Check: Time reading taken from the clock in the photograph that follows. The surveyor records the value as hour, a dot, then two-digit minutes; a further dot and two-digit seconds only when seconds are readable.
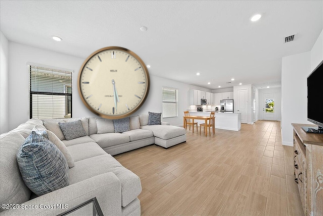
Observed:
5.29
